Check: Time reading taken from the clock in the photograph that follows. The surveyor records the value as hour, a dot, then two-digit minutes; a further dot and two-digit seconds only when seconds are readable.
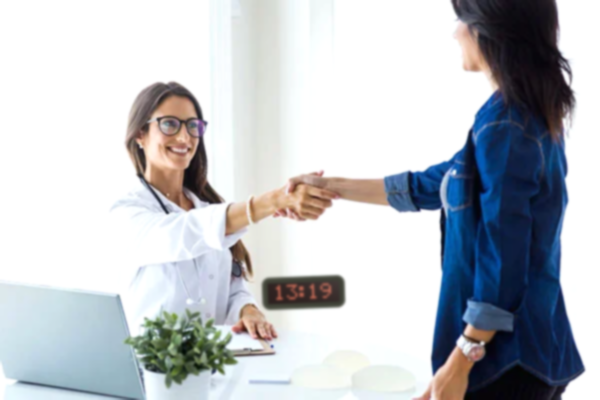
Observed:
13.19
